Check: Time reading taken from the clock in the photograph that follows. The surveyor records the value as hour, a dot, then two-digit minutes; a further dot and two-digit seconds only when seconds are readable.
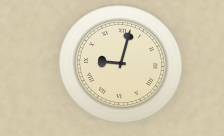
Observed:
9.02
